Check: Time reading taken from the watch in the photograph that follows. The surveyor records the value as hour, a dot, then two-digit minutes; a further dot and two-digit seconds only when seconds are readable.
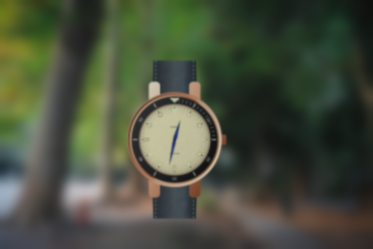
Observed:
12.32
